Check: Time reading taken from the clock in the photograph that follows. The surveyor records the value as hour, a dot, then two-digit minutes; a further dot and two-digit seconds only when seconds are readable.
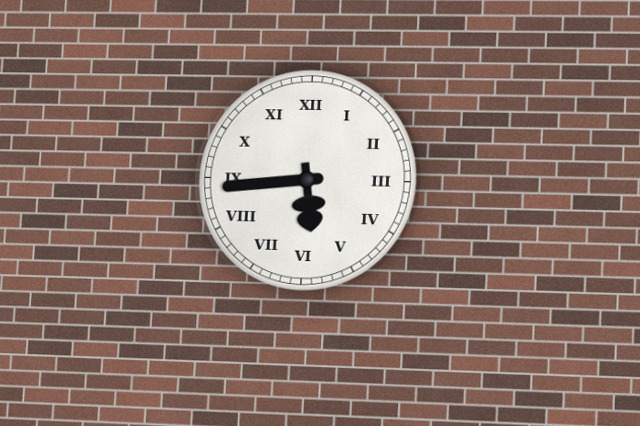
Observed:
5.44
